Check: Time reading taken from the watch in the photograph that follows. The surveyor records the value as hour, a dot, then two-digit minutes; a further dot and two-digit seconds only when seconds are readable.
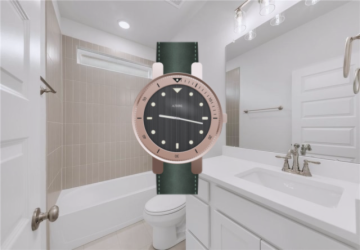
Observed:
9.17
